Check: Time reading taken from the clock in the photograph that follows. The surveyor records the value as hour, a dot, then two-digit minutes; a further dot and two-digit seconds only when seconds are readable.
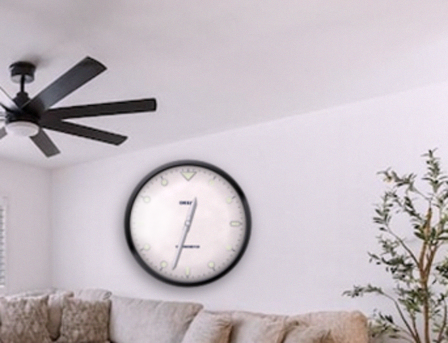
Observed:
12.33
